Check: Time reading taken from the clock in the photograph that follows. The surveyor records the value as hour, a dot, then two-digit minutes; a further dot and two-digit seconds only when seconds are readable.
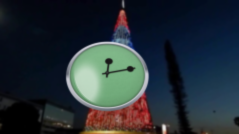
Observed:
12.13
